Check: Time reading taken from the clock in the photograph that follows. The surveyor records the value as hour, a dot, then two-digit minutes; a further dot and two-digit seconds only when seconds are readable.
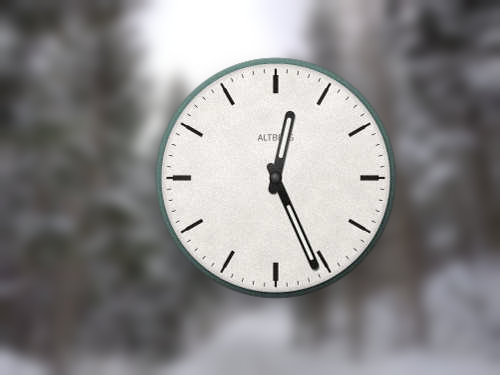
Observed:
12.26
